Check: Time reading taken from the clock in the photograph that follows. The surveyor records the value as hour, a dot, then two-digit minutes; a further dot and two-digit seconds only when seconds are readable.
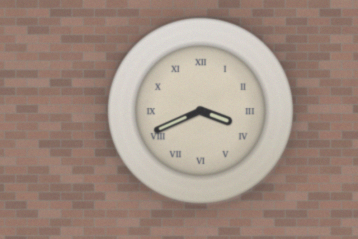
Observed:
3.41
